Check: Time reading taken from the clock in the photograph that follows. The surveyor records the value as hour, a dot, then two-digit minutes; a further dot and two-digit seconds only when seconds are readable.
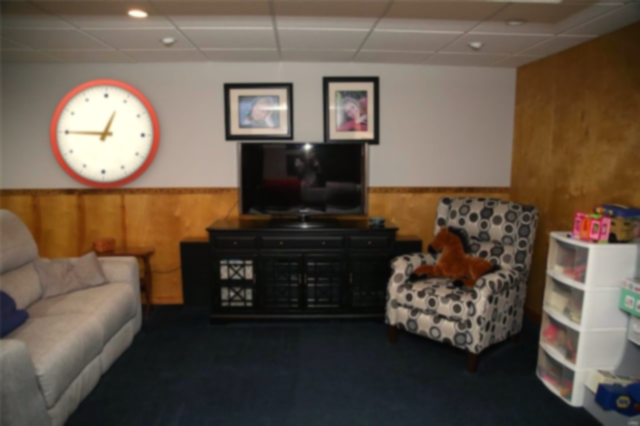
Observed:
12.45
